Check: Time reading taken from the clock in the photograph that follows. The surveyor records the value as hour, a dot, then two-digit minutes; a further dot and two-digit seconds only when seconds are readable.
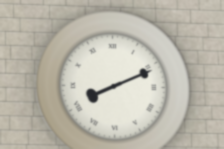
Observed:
8.11
